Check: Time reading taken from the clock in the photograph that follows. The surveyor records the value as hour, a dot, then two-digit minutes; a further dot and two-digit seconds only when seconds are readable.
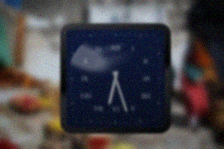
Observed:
6.27
